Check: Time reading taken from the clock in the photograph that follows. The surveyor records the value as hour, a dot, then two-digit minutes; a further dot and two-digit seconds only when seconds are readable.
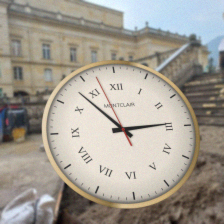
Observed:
2.52.57
